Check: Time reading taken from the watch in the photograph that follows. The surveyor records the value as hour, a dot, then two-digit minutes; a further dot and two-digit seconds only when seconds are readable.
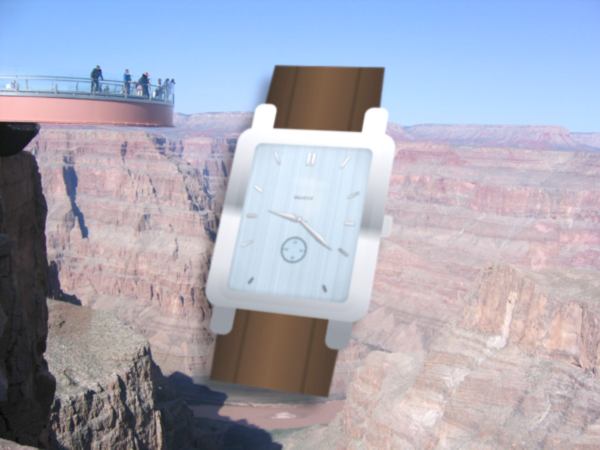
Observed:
9.21
